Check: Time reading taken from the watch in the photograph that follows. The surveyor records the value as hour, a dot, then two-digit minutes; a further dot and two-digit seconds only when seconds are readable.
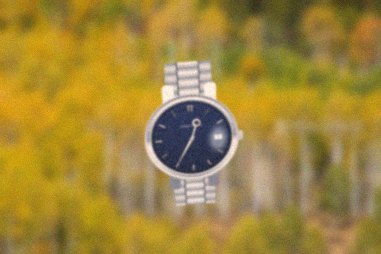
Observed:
12.35
